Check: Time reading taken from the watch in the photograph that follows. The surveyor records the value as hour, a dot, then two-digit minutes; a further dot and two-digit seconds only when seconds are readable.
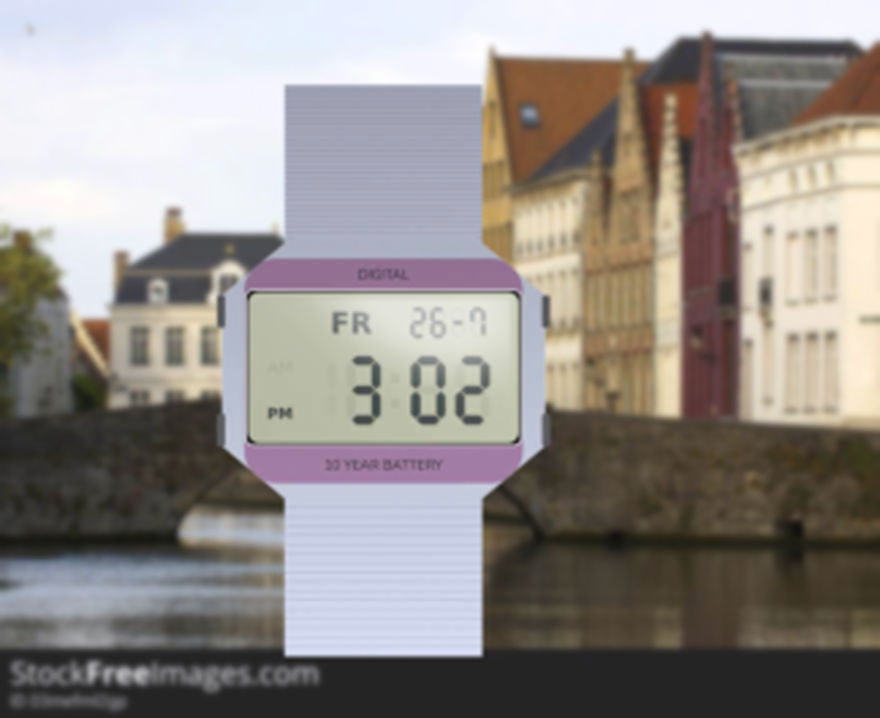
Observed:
3.02
